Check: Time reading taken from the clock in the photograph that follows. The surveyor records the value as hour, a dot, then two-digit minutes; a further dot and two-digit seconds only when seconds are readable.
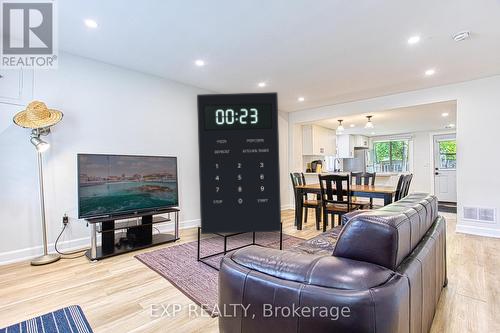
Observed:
0.23
